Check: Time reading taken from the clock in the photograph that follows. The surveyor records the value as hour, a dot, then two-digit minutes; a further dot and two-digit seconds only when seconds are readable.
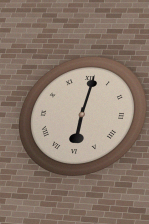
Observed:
6.01
